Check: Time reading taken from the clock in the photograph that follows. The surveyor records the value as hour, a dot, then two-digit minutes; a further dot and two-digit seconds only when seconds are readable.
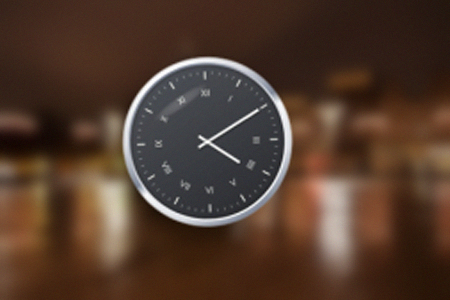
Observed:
4.10
